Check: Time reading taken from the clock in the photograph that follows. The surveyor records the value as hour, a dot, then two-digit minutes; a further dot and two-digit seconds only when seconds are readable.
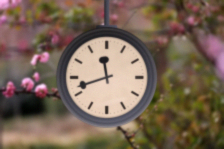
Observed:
11.42
